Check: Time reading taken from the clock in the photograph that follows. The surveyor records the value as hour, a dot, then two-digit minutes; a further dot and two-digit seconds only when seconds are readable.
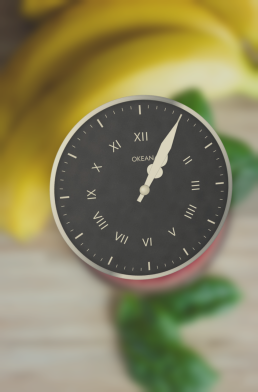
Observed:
1.05
